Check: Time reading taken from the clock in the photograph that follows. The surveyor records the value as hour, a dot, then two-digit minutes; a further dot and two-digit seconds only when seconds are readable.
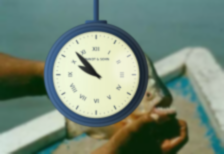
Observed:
9.53
